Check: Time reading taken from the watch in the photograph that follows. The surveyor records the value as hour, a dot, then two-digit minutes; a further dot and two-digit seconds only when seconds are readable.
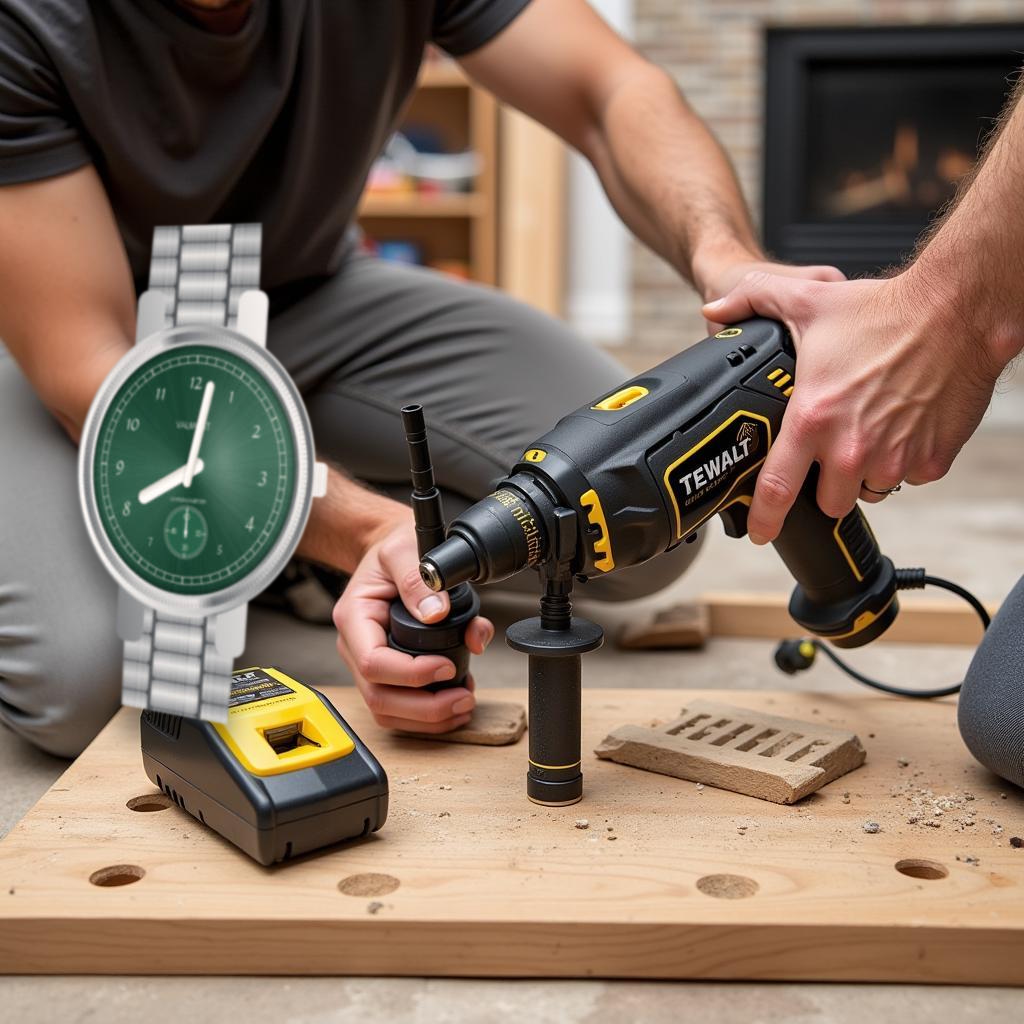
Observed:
8.02
